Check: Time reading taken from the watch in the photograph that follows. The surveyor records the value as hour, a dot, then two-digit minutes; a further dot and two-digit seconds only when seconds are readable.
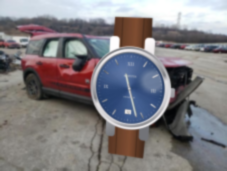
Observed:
11.27
